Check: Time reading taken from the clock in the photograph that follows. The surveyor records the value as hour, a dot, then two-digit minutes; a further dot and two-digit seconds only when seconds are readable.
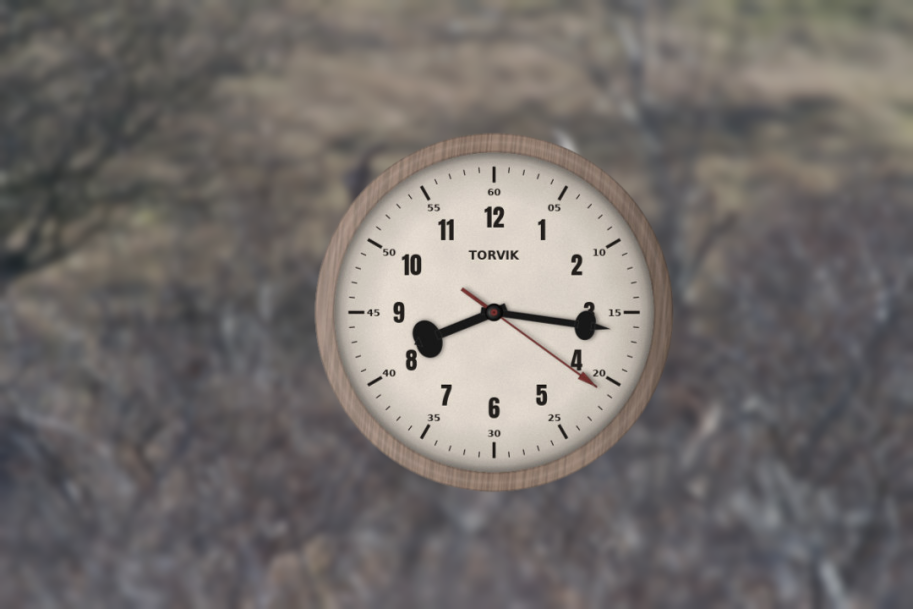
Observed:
8.16.21
